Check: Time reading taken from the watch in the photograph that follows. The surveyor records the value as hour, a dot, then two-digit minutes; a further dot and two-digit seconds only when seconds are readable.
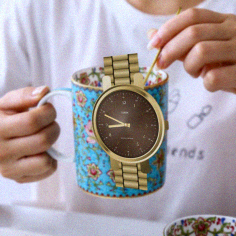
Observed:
8.49
